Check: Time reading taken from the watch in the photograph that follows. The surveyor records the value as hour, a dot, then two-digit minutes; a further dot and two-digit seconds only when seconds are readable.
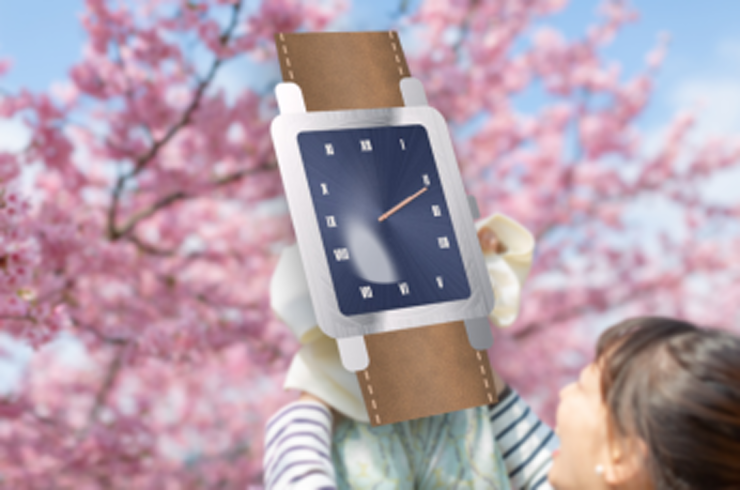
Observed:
2.11
